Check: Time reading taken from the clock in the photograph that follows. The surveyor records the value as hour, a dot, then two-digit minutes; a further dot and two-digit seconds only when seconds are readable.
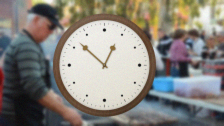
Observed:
12.52
